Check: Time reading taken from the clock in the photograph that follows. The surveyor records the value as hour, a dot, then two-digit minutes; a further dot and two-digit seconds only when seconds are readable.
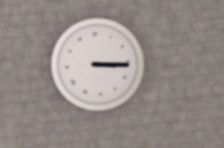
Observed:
3.16
